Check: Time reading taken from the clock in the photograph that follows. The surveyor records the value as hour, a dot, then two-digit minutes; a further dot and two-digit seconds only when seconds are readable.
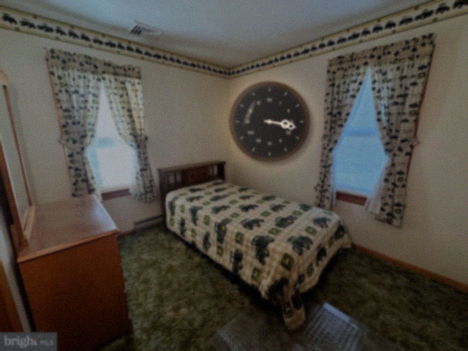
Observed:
3.17
